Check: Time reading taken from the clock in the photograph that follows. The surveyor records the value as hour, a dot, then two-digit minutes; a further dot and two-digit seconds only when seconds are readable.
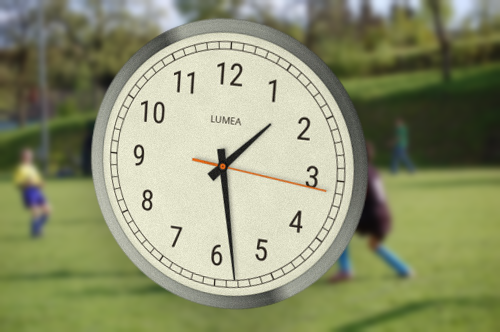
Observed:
1.28.16
